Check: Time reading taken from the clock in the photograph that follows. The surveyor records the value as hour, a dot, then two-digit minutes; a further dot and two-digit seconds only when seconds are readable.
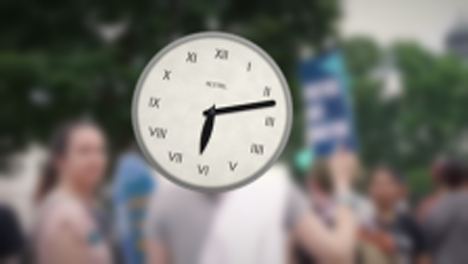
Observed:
6.12
